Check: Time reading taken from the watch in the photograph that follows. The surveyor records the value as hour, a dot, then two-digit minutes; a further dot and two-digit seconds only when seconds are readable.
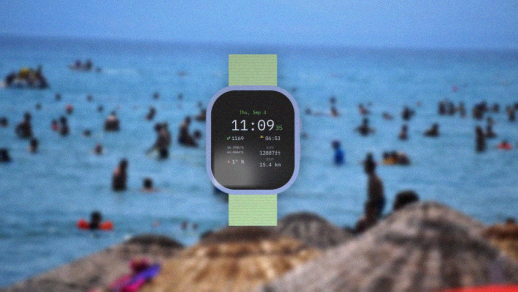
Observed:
11.09
